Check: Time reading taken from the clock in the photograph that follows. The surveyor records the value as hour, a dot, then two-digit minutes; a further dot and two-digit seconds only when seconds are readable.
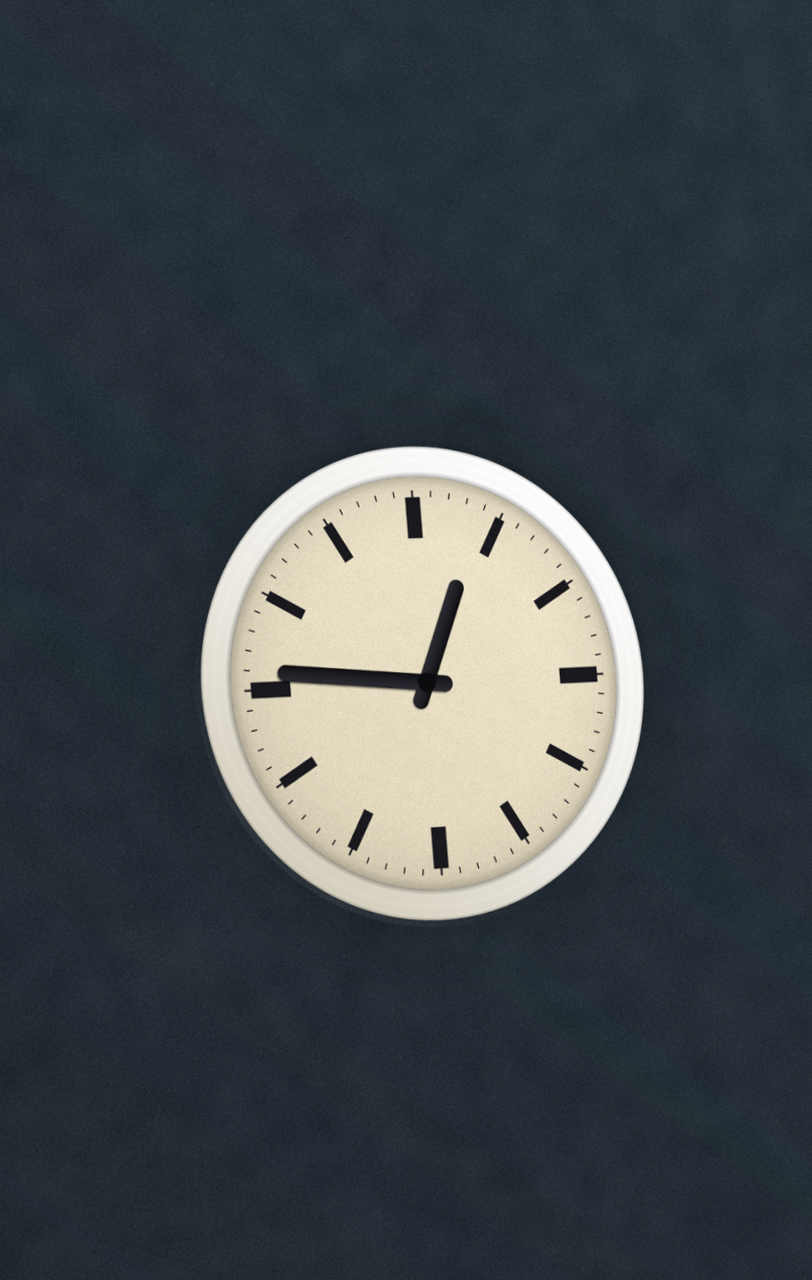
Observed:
12.46
